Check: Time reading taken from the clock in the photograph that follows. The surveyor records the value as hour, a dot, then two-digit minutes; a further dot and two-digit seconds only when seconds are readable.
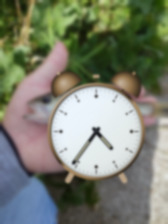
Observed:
4.36
